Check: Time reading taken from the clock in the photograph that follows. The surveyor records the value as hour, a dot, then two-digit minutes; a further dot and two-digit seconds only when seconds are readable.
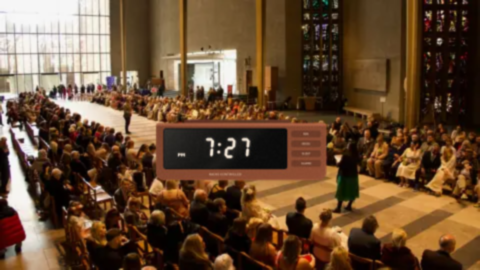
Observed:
7.27
